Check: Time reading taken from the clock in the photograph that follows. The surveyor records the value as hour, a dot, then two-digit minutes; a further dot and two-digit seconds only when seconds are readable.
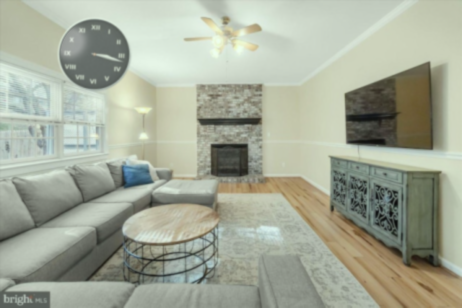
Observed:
3.17
